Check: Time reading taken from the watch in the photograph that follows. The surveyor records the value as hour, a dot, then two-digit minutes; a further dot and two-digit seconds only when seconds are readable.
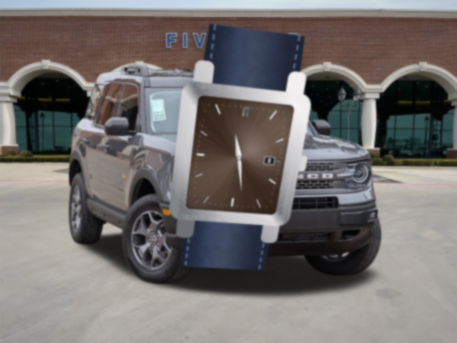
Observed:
11.28
